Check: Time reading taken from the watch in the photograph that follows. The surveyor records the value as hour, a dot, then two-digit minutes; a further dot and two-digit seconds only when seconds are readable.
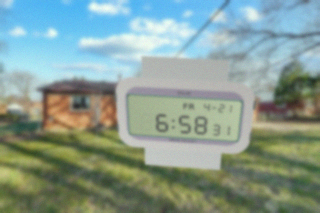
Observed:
6.58.31
